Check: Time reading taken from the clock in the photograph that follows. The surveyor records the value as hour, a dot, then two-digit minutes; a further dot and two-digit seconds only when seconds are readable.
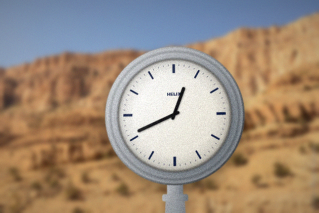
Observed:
12.41
